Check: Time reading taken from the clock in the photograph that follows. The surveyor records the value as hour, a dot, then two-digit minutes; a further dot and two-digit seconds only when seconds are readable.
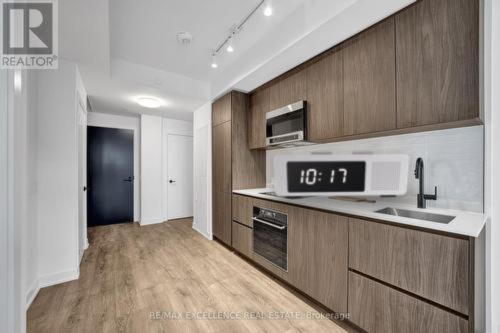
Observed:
10.17
